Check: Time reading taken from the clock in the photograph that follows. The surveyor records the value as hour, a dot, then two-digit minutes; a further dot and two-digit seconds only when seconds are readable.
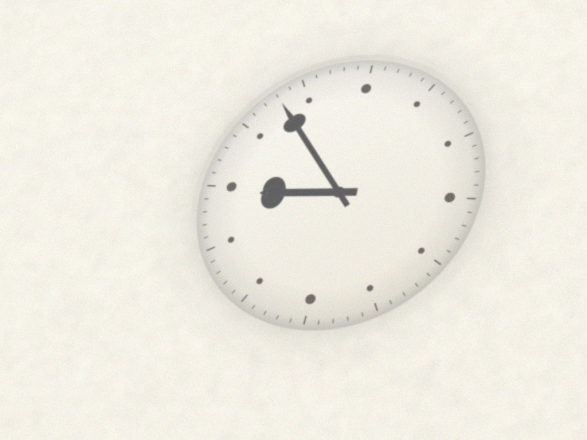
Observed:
8.53
